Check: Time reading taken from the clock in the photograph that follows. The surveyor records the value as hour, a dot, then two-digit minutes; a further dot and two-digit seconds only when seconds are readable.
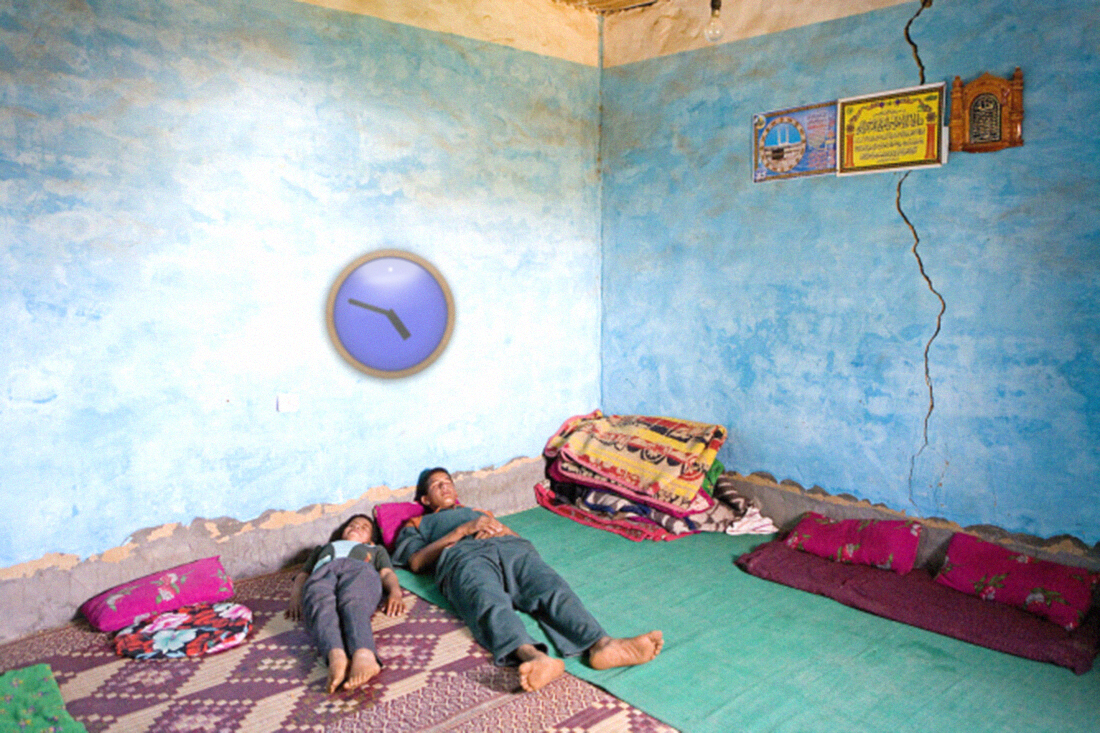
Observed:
4.48
